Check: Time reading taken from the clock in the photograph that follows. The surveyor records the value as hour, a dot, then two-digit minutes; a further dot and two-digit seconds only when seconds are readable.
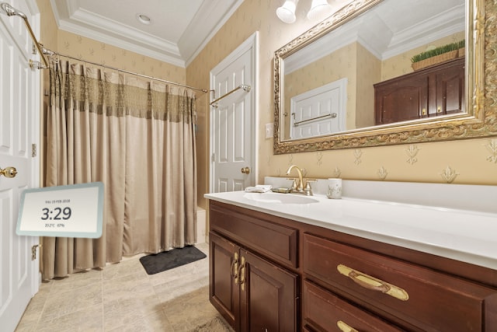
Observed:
3.29
